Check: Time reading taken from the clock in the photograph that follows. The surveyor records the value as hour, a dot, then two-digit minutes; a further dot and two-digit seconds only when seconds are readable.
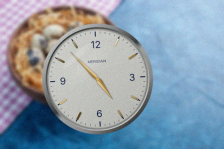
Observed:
4.53
